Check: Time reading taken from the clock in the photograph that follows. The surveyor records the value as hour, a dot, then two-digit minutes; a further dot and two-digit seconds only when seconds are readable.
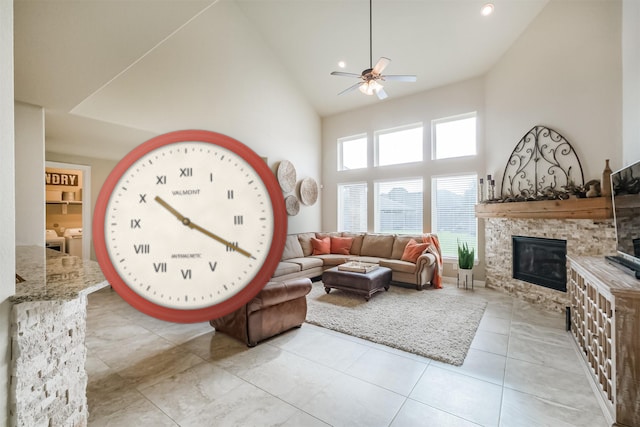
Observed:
10.20
